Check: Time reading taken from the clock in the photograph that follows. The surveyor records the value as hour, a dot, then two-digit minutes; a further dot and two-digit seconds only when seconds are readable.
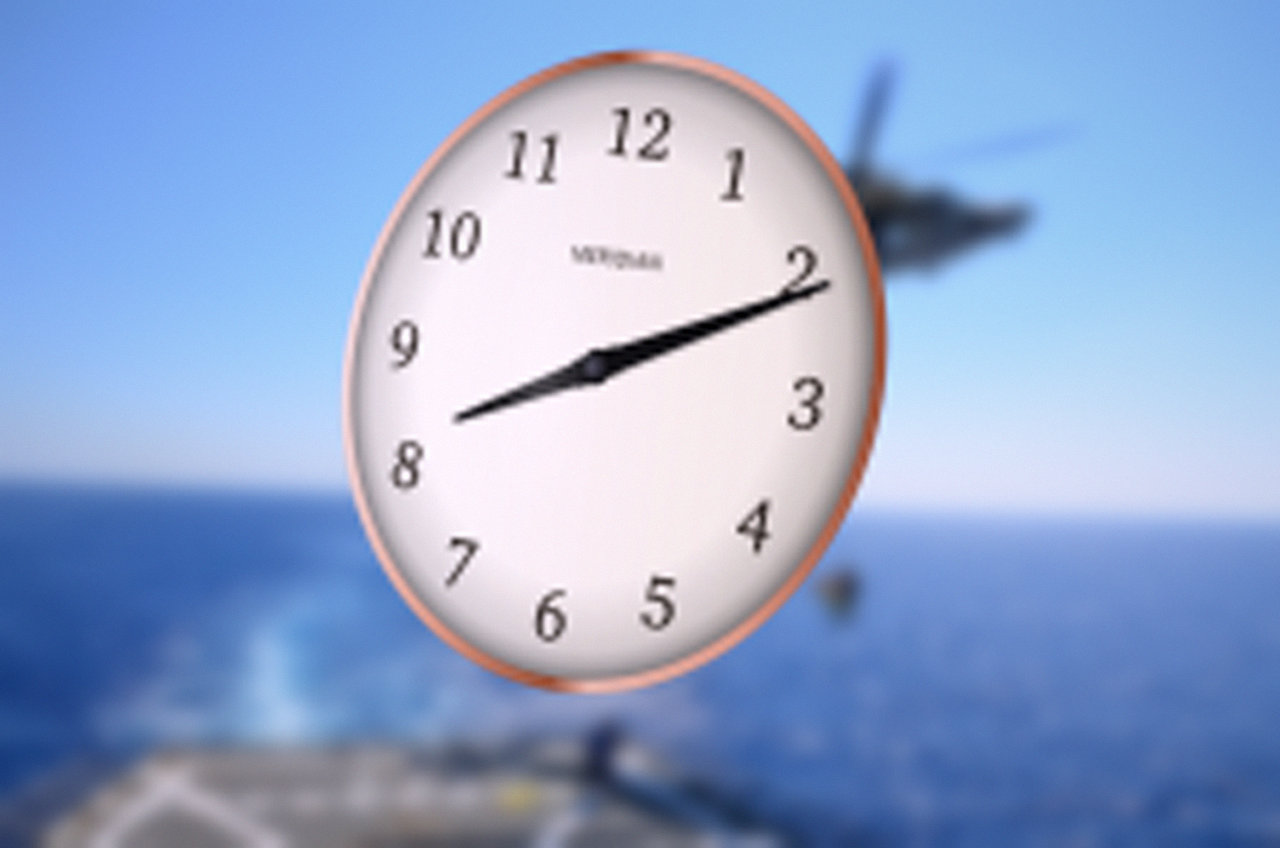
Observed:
8.11
